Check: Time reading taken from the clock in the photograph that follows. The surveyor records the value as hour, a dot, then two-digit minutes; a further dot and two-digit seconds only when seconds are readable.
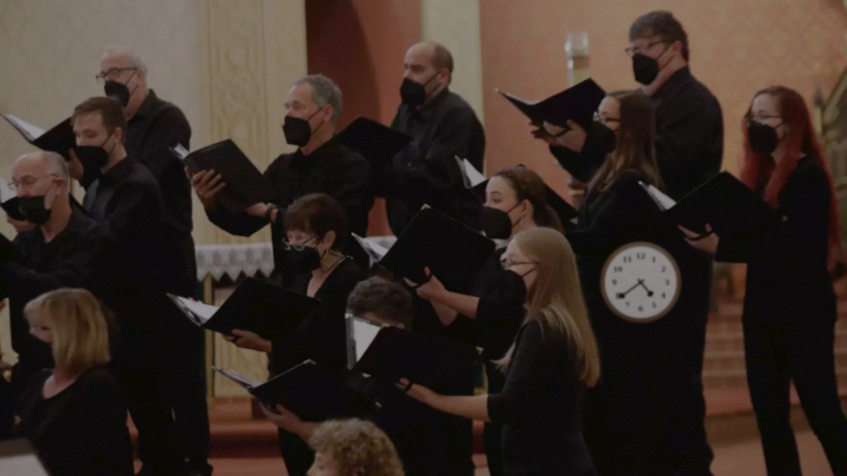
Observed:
4.39
